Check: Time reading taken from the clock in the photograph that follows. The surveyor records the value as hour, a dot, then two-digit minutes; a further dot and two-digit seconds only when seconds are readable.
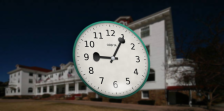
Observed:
9.05
